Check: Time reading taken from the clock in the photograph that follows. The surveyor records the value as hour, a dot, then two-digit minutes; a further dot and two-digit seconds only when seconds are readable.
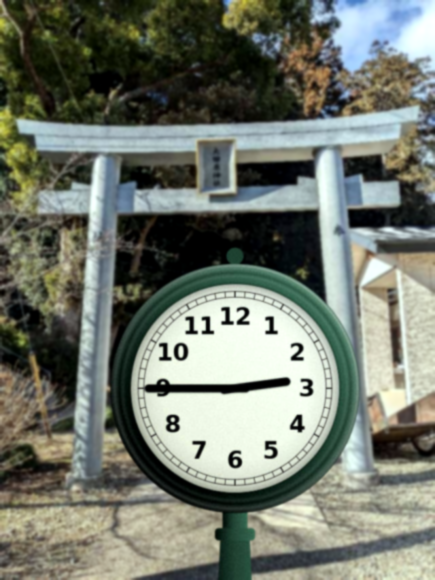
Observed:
2.45
